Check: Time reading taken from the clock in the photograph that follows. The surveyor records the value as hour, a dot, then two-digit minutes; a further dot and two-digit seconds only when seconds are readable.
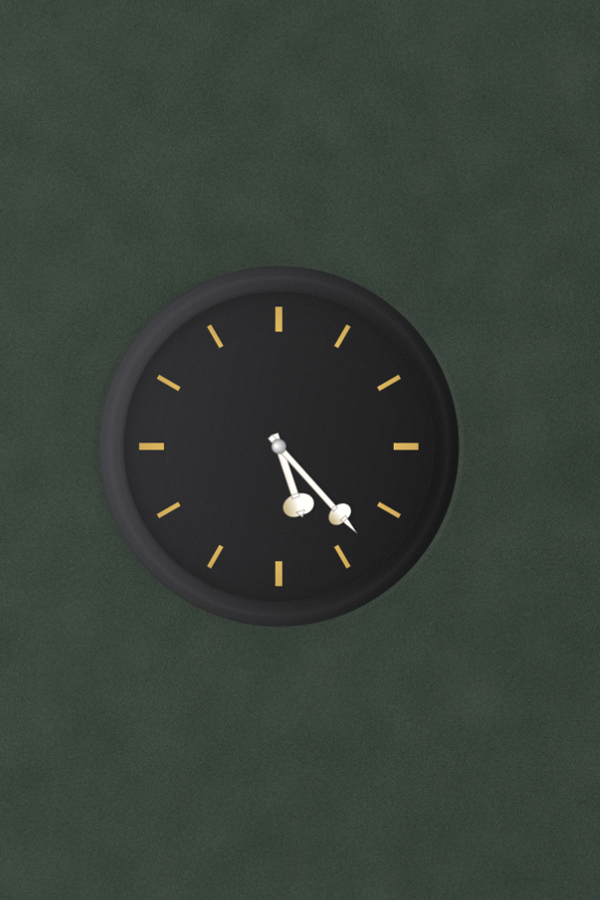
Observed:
5.23
